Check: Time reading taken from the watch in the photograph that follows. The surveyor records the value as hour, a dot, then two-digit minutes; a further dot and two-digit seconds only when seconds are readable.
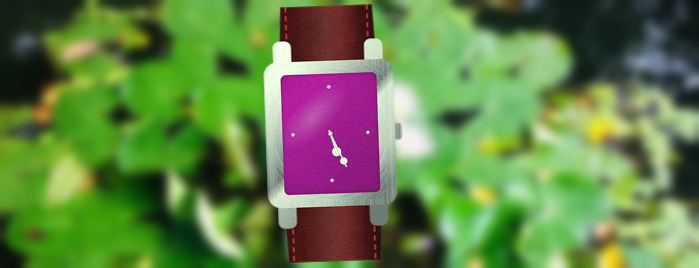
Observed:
5.26
